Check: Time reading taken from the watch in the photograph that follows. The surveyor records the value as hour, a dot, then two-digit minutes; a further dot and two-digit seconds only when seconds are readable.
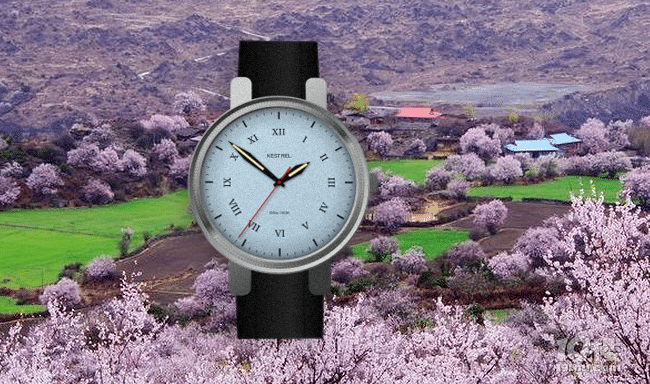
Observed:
1.51.36
